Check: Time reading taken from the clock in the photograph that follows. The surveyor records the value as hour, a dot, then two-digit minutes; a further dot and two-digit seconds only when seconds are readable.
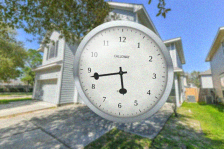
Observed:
5.43
